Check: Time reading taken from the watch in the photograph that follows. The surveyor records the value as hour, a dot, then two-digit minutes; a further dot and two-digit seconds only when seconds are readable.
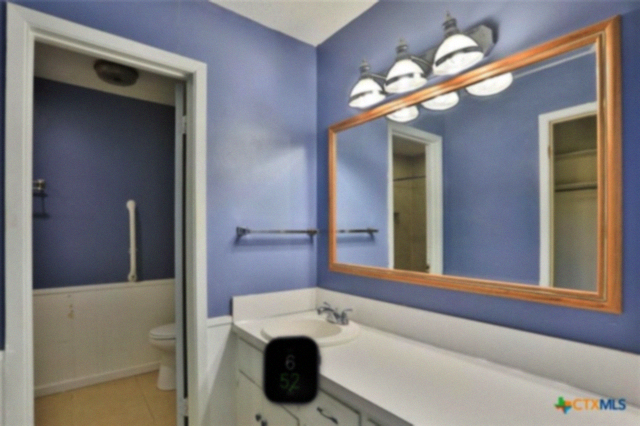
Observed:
6.52
